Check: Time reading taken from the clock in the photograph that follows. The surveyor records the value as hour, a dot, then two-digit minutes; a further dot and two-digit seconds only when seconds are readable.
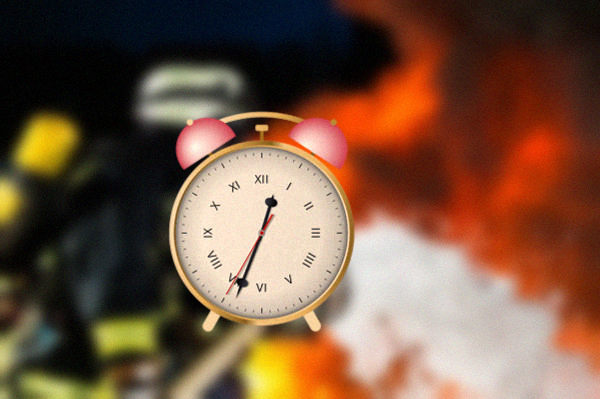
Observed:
12.33.35
